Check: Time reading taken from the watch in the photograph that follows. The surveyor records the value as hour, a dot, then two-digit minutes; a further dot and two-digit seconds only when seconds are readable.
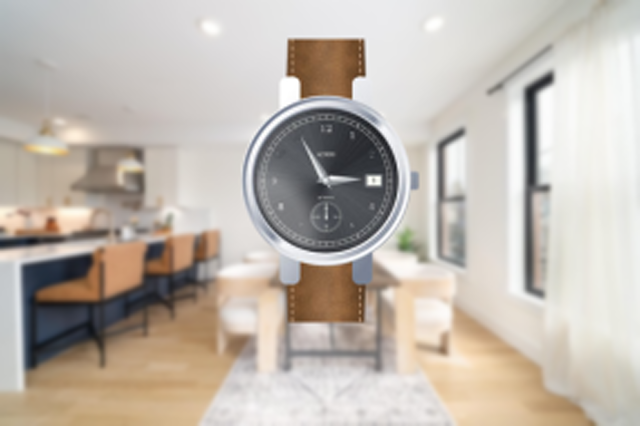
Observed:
2.55
